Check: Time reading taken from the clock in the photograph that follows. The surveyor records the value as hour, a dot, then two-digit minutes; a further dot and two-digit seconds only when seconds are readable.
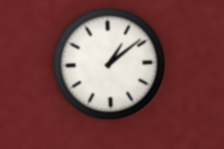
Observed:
1.09
